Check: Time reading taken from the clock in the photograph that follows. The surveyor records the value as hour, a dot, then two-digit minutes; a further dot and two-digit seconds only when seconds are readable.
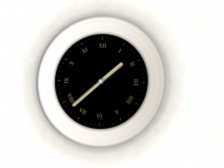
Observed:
1.38
